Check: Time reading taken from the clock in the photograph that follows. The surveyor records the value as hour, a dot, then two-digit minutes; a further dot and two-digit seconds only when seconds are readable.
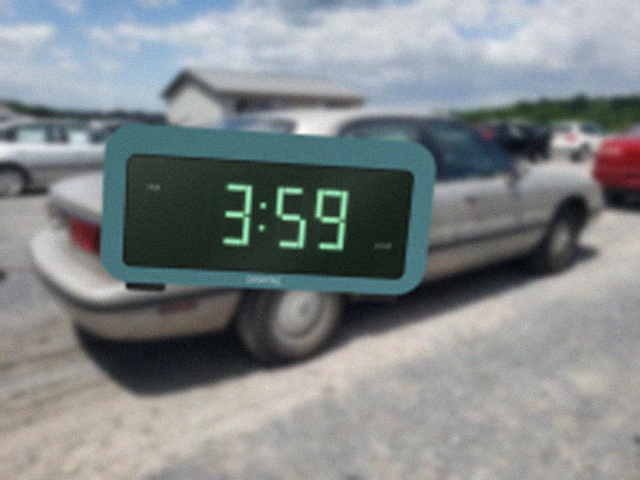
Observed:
3.59
